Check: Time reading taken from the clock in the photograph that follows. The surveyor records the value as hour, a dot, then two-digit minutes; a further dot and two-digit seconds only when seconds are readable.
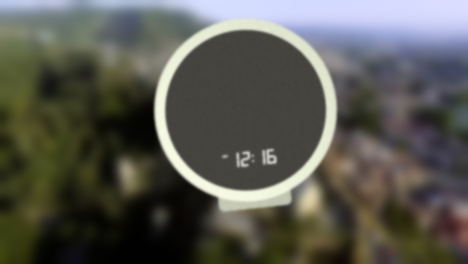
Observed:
12.16
